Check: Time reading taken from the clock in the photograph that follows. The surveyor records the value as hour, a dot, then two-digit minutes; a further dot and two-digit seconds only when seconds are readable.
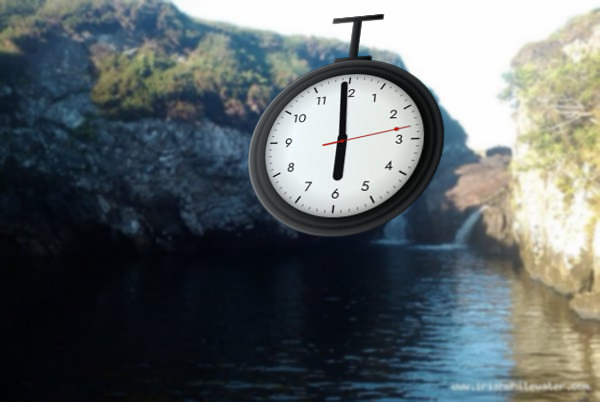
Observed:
5.59.13
